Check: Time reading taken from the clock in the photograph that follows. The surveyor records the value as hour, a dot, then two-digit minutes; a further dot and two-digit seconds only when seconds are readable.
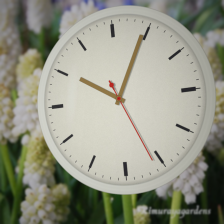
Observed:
10.04.26
